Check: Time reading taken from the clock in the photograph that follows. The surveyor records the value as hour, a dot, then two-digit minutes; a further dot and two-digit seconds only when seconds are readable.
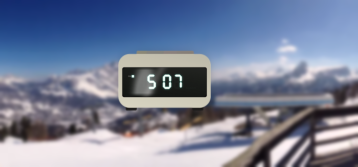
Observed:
5.07
